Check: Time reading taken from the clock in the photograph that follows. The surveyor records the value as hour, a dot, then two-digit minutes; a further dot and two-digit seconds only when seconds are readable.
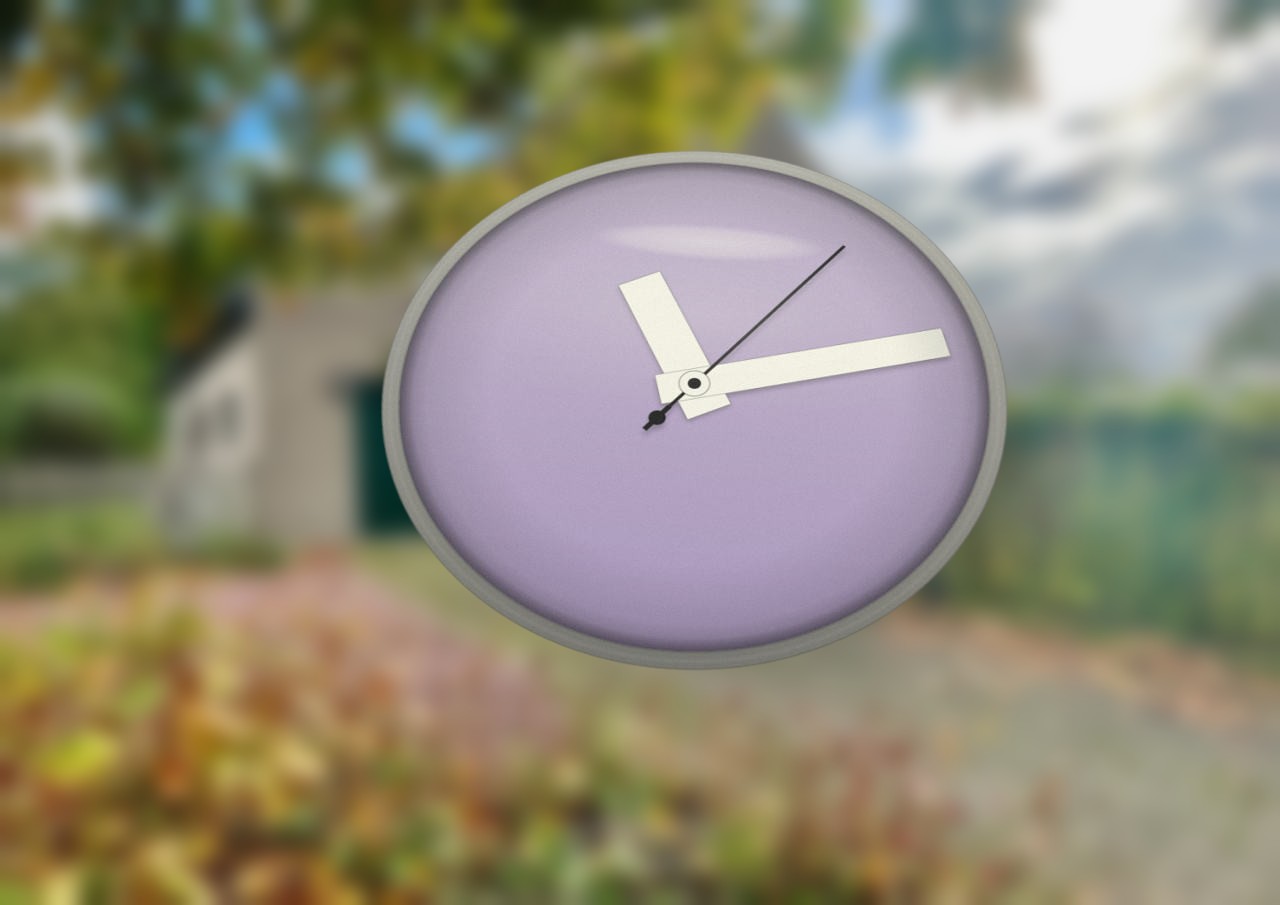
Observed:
11.13.07
